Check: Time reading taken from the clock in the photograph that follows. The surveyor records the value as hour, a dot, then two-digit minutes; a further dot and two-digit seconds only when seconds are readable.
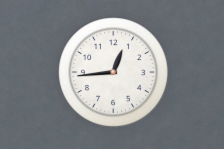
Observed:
12.44
